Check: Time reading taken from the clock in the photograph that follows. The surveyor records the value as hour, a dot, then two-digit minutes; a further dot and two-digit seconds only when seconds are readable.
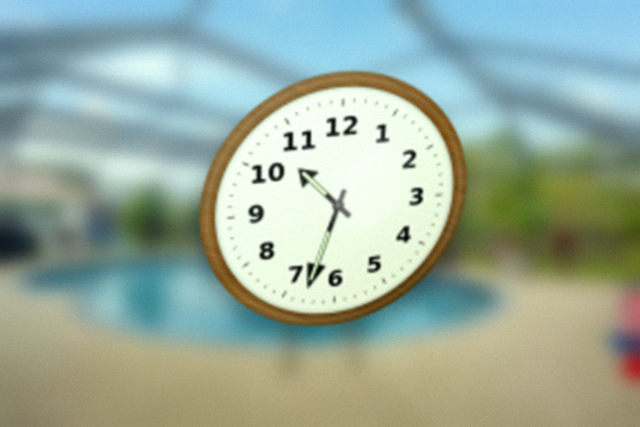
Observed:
10.33
